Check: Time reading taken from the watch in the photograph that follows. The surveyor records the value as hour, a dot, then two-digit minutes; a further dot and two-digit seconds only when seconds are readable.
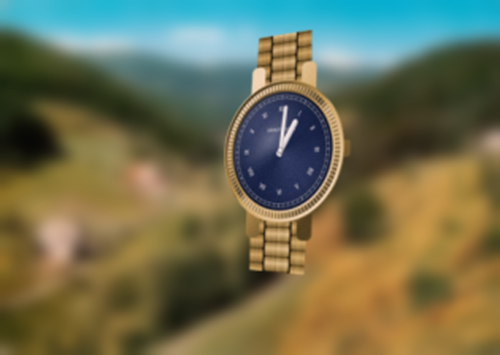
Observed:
1.01
